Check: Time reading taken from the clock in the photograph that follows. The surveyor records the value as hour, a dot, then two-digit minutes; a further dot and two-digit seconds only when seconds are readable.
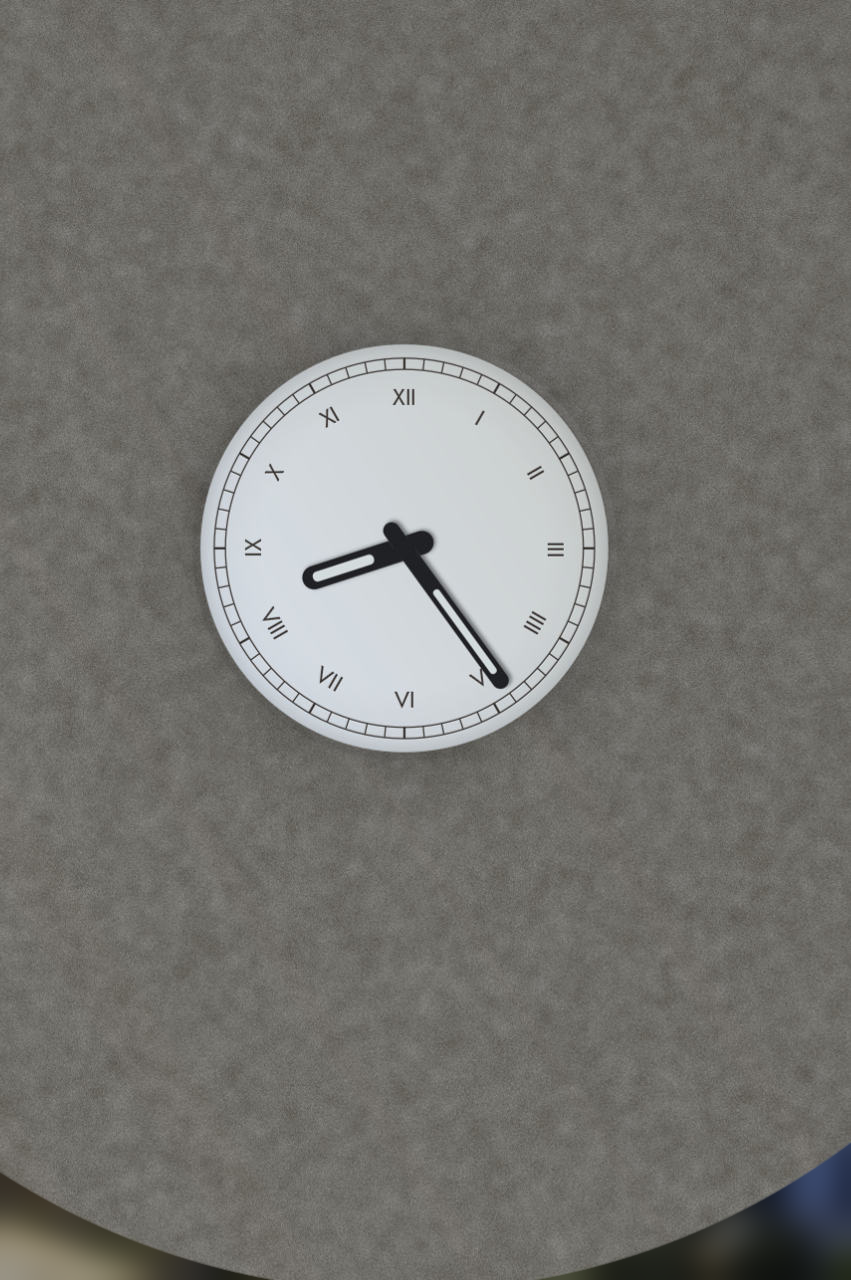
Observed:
8.24
